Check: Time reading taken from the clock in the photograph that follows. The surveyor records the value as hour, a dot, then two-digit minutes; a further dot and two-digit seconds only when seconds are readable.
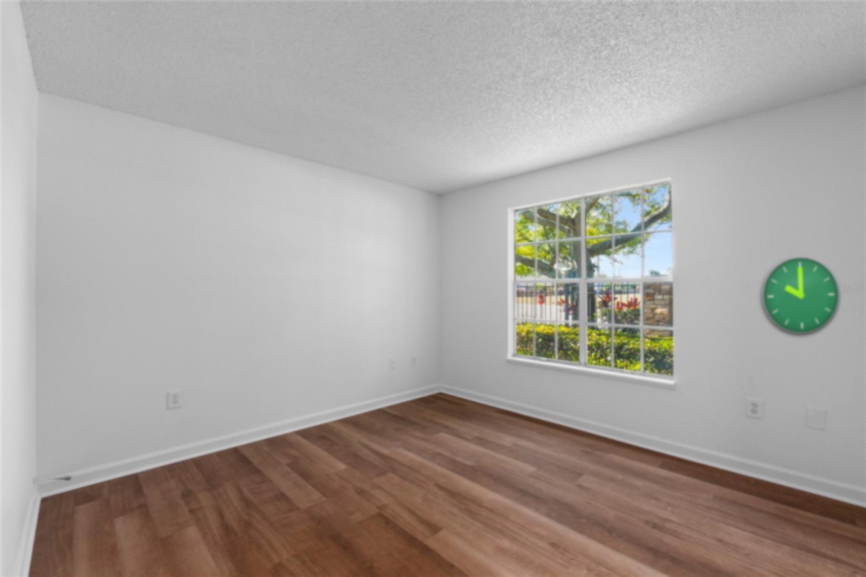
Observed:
10.00
